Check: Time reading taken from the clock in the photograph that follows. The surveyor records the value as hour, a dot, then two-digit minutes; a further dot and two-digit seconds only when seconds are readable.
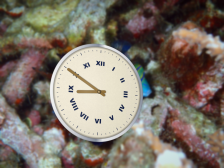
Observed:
8.50
